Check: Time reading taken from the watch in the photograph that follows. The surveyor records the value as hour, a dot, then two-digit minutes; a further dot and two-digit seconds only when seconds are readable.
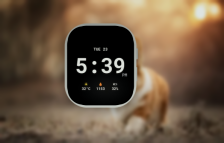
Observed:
5.39
